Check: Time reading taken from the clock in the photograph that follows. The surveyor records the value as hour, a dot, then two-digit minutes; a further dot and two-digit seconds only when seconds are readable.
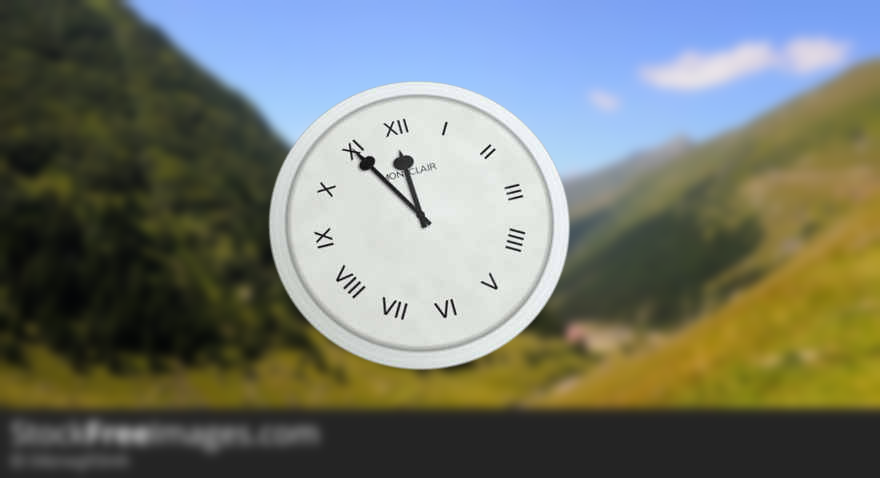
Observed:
11.55
